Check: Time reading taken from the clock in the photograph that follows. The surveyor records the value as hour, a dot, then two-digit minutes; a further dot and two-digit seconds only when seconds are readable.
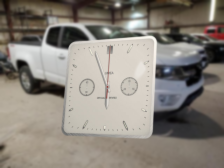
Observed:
5.56
